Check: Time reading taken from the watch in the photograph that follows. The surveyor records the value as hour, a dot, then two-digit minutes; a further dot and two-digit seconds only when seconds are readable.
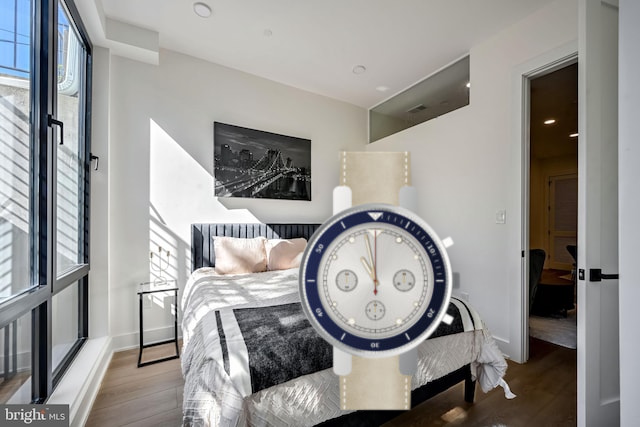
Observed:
10.58
